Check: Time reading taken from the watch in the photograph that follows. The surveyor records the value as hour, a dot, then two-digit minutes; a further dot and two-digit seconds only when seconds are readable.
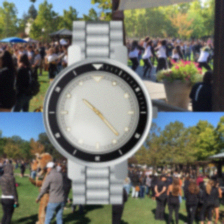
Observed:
10.23
